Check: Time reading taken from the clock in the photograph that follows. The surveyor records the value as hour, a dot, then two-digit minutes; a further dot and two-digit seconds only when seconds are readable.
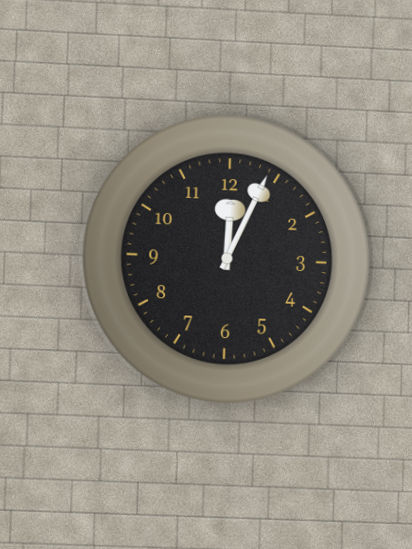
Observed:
12.04
